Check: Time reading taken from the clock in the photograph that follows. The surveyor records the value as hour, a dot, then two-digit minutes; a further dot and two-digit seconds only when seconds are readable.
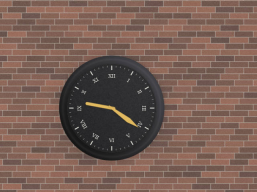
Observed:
9.21
